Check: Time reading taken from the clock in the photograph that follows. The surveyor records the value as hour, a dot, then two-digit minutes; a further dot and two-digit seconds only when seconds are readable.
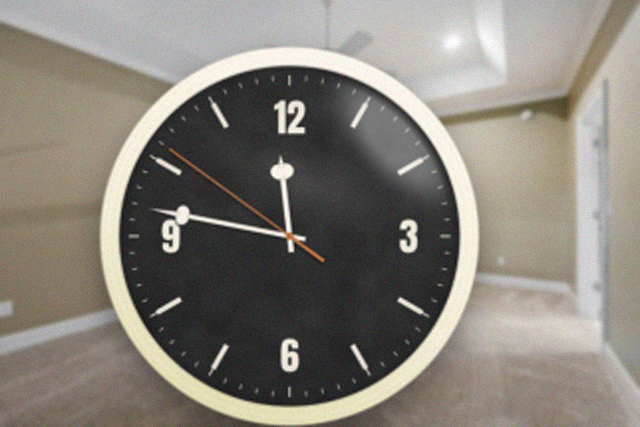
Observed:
11.46.51
